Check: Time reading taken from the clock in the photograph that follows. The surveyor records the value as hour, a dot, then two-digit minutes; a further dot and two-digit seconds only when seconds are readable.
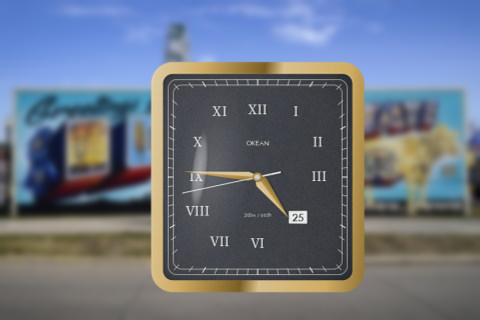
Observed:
4.45.43
